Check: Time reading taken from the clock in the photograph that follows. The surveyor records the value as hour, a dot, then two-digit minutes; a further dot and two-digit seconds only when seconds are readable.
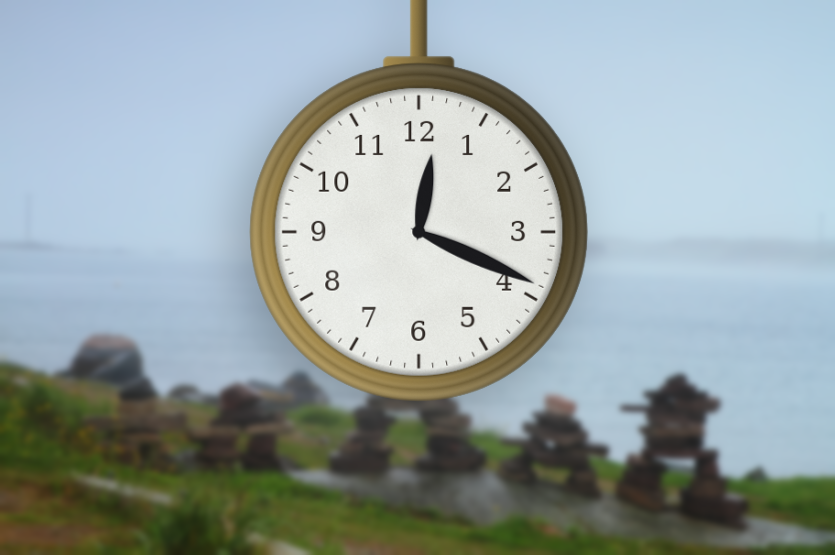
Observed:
12.19
